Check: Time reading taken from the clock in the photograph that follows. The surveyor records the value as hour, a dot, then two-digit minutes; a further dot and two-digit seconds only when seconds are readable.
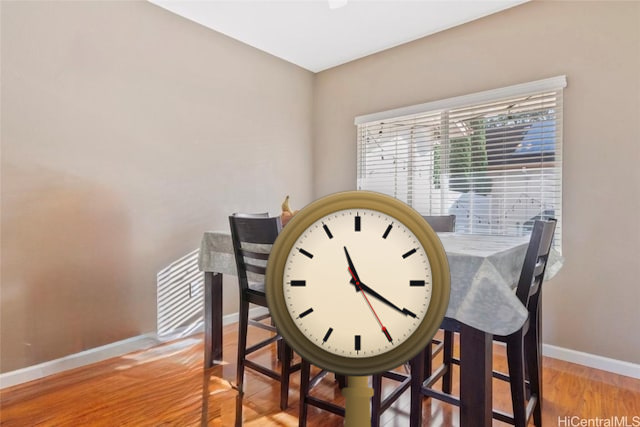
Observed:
11.20.25
